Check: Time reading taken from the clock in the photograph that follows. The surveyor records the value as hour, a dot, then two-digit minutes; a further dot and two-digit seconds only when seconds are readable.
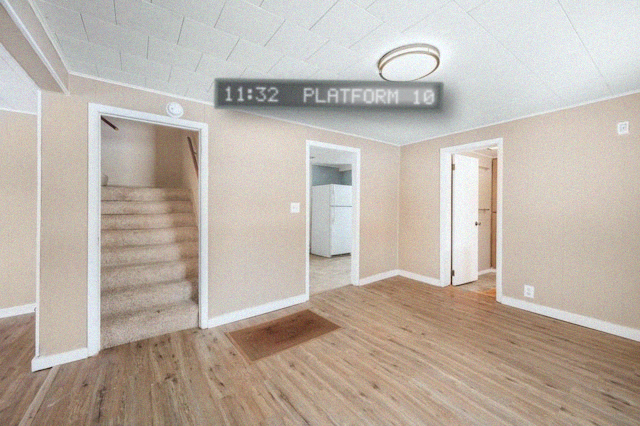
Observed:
11.32
